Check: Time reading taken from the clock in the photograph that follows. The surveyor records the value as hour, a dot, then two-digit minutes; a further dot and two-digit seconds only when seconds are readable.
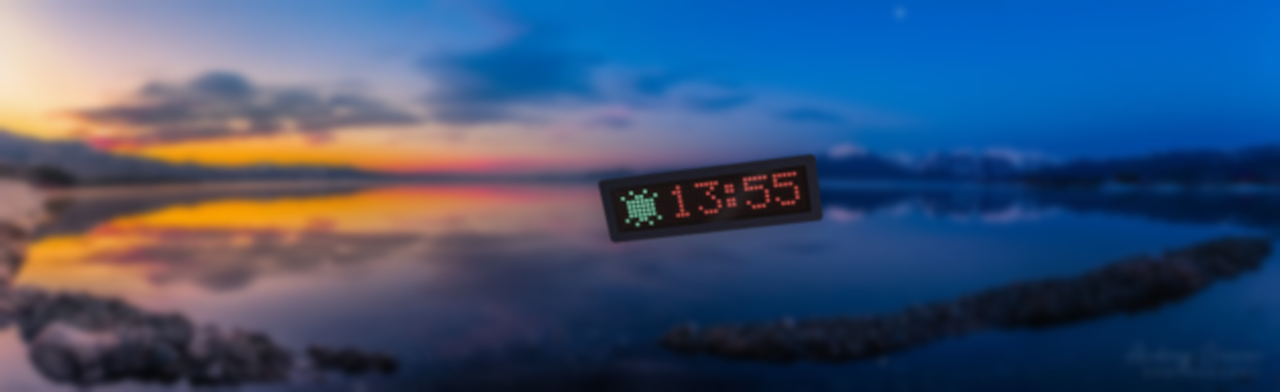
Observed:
13.55
